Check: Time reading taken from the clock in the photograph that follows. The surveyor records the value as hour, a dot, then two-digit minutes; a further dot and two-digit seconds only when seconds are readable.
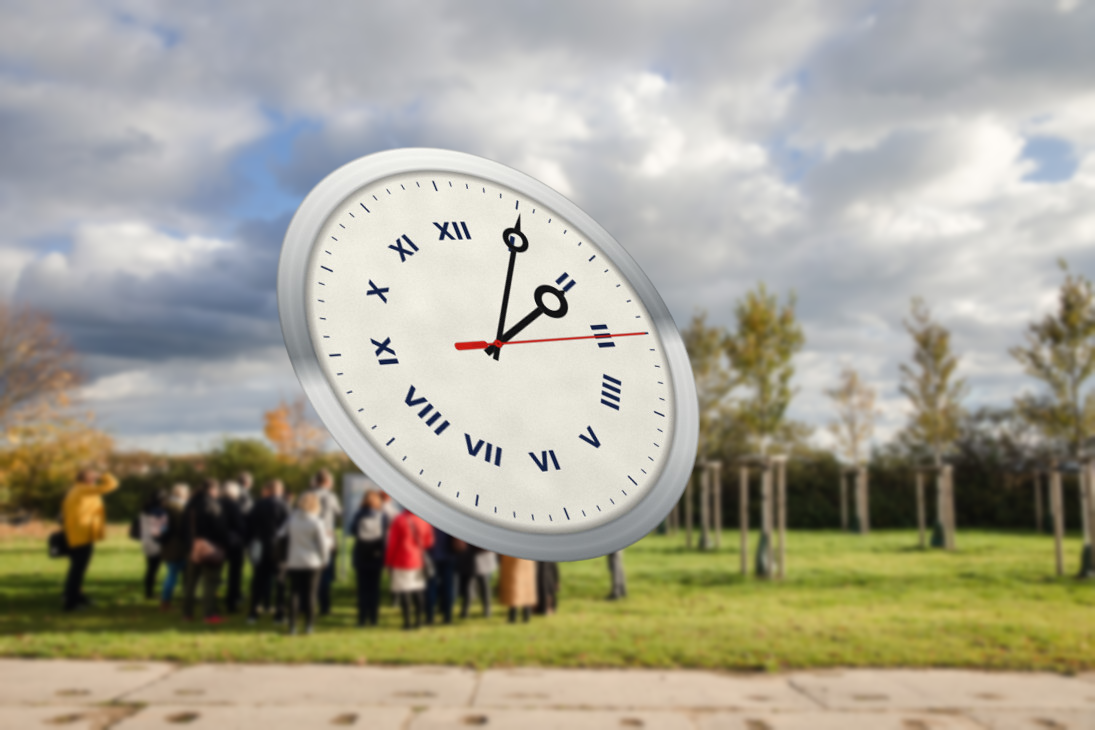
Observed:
2.05.15
